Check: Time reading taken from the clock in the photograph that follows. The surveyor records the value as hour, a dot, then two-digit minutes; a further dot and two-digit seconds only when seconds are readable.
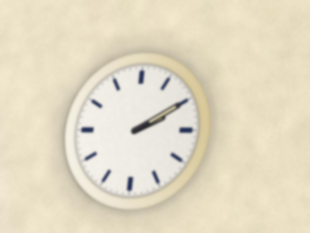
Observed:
2.10
